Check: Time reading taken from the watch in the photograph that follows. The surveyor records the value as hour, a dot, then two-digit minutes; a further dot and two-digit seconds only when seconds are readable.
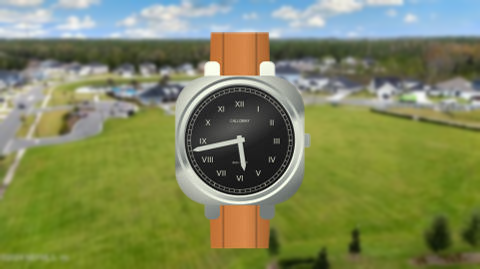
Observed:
5.43
